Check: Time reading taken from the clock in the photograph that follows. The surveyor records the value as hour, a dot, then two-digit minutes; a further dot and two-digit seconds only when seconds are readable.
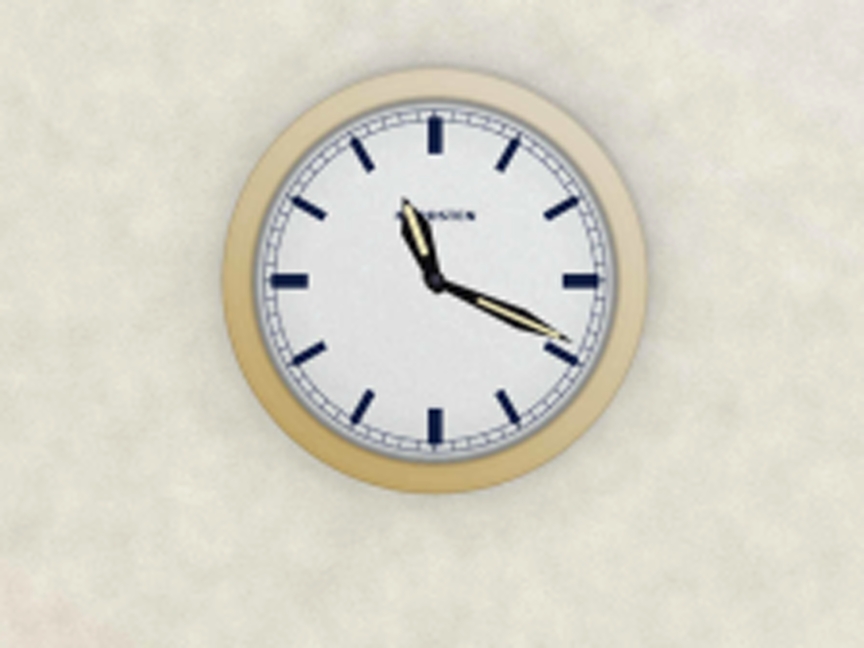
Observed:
11.19
